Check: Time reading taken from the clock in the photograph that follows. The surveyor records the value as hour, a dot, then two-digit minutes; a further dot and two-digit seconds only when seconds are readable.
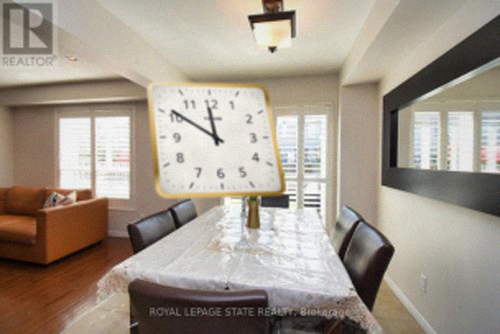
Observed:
11.51
